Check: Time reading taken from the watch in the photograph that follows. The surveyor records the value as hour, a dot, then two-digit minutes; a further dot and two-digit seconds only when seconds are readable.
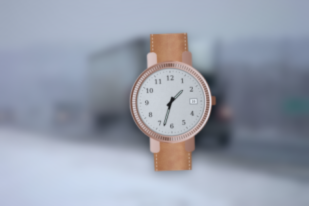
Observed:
1.33
